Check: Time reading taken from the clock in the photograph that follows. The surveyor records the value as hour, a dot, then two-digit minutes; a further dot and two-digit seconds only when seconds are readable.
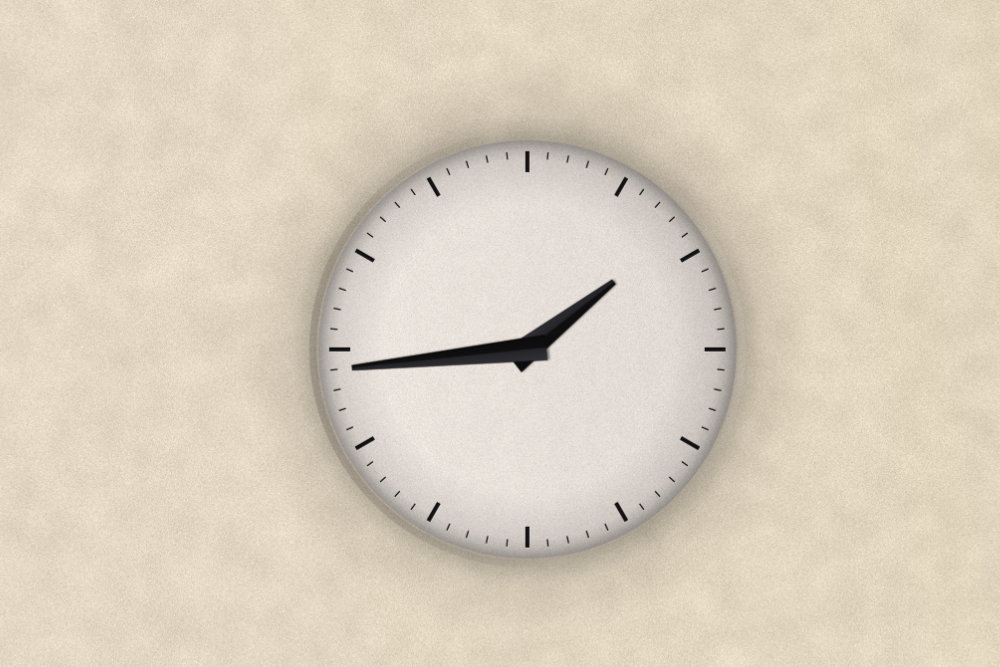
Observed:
1.44
